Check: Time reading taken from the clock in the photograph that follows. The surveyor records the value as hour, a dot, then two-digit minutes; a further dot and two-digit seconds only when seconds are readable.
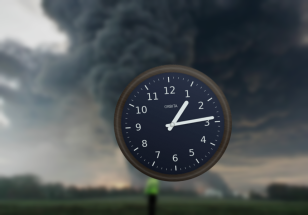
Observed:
1.14
